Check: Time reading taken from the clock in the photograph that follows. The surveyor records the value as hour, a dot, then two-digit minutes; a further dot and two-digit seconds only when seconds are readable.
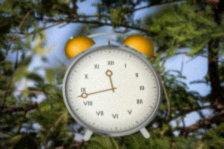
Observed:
11.43
